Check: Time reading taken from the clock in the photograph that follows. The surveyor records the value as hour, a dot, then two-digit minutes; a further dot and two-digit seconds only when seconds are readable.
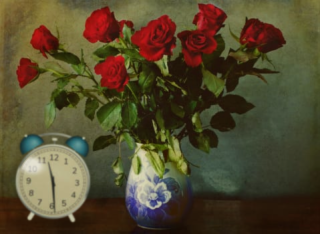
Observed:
11.29
